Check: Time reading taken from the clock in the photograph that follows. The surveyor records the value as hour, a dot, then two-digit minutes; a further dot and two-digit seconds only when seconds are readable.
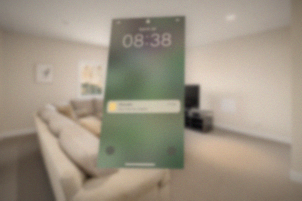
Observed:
8.38
